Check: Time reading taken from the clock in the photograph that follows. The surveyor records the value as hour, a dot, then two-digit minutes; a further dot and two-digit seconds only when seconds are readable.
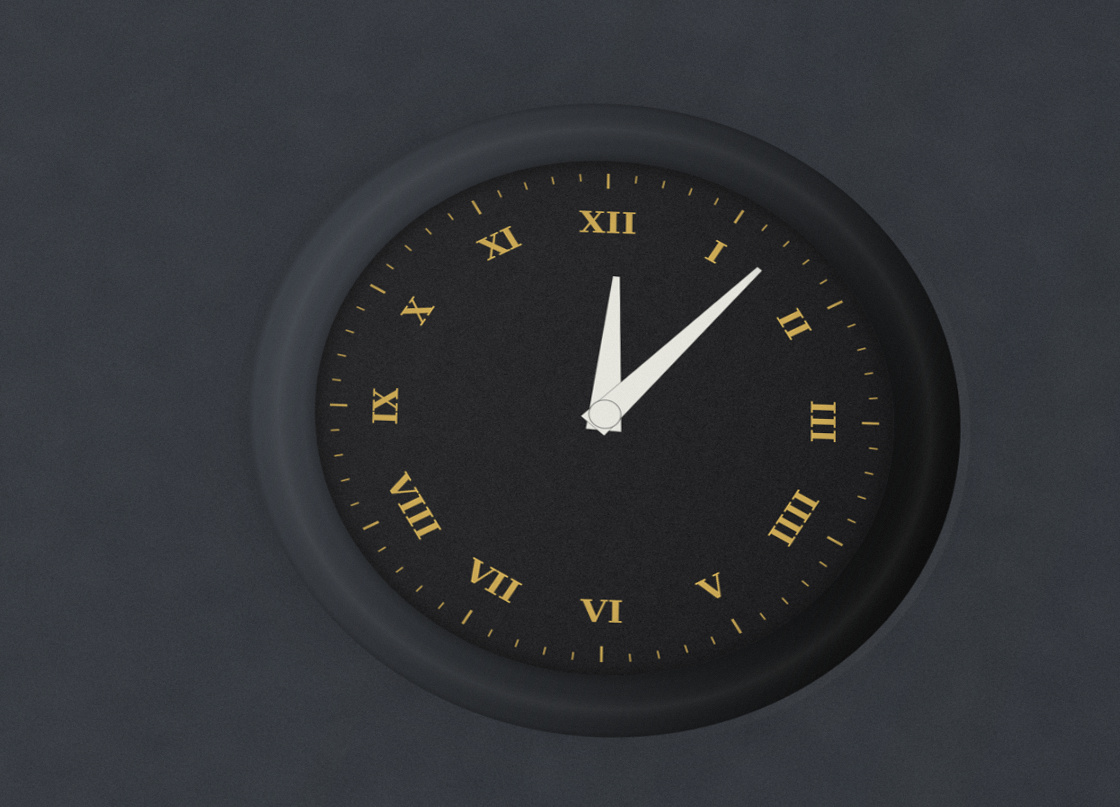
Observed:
12.07
